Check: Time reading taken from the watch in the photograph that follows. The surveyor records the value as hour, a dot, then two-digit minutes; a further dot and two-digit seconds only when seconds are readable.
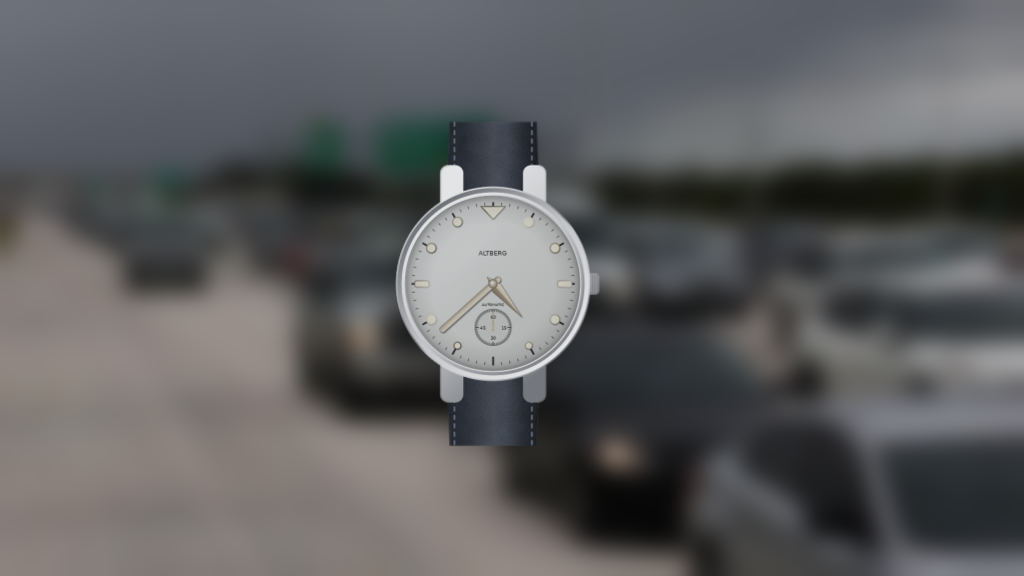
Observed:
4.38
